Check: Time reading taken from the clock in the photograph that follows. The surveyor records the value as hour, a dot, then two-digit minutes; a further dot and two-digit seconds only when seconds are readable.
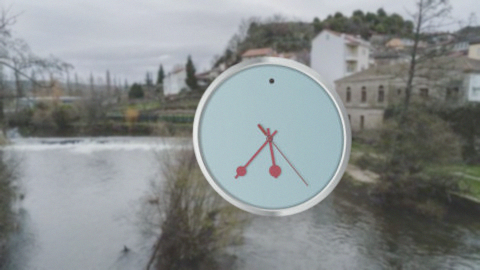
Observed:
5.36.23
